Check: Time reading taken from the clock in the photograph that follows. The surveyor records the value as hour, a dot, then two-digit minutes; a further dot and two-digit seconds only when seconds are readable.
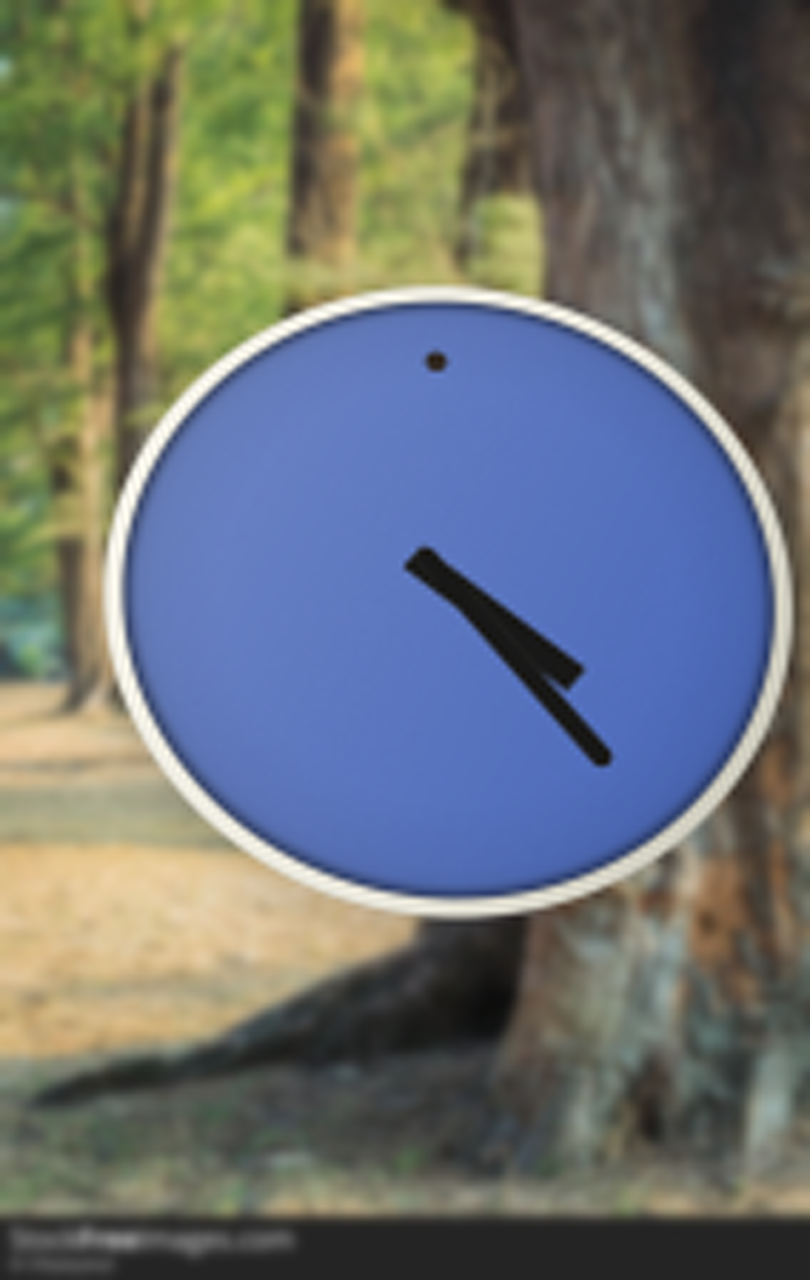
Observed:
4.24
